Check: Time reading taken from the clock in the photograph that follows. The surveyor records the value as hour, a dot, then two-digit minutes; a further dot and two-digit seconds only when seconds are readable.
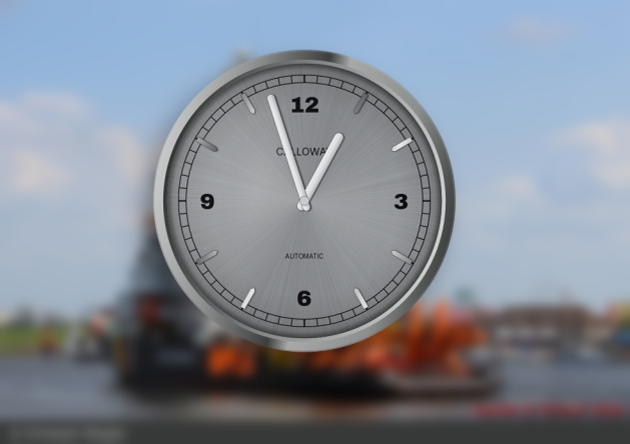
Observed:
12.57
